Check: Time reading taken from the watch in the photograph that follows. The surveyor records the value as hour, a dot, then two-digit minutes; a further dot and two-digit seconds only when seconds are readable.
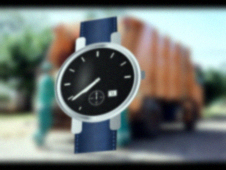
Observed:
7.39
